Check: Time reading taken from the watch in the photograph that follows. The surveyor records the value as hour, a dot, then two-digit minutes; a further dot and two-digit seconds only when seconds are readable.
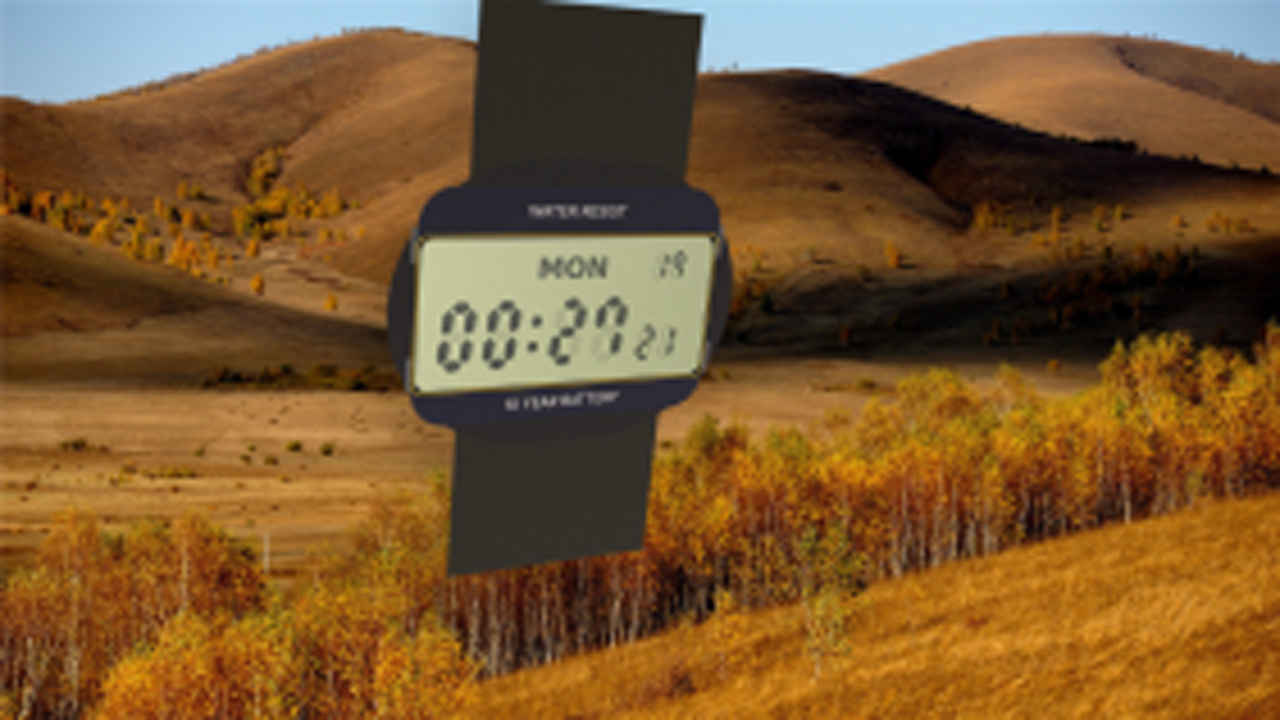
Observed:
0.27.21
